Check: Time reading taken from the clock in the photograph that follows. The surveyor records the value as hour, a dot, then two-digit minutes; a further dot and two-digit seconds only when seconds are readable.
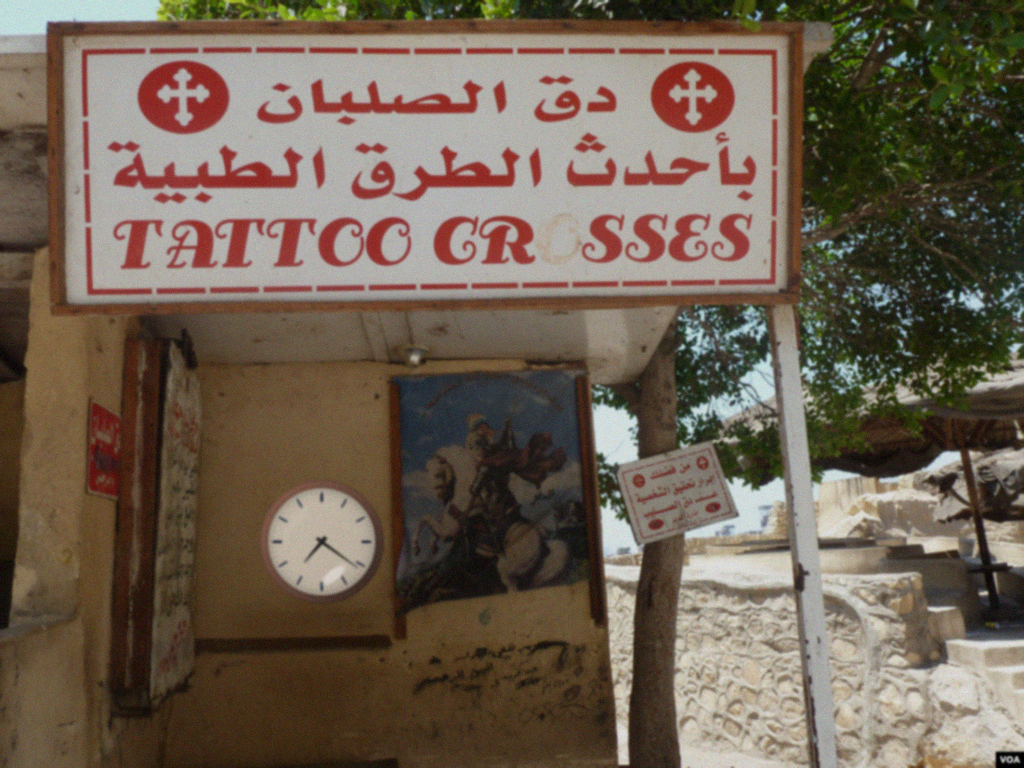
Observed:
7.21
